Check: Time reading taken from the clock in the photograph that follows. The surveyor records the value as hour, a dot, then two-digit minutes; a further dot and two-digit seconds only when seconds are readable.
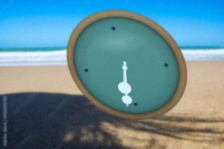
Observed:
6.32
